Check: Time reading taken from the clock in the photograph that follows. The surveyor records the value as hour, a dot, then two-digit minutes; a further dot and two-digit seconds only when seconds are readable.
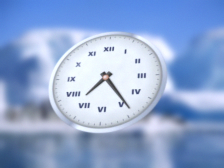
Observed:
7.24
